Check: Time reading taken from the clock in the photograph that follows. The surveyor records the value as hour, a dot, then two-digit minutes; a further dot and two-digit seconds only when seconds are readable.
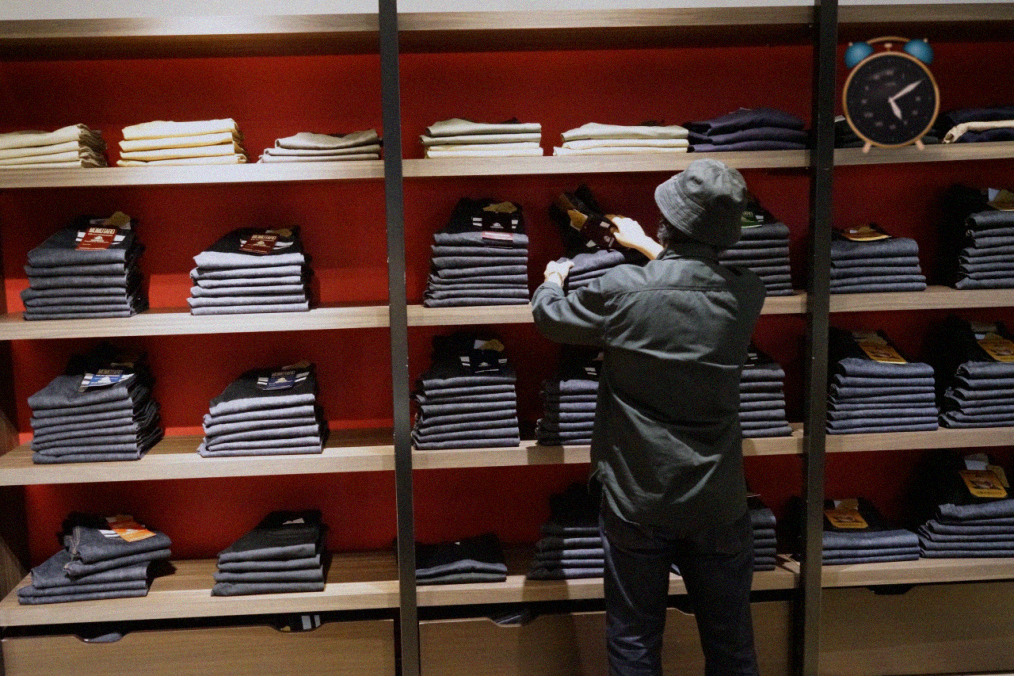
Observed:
5.10
